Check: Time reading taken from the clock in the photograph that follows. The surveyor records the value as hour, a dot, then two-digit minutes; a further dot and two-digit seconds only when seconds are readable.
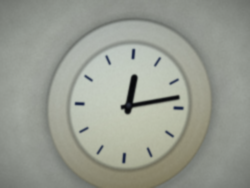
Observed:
12.13
